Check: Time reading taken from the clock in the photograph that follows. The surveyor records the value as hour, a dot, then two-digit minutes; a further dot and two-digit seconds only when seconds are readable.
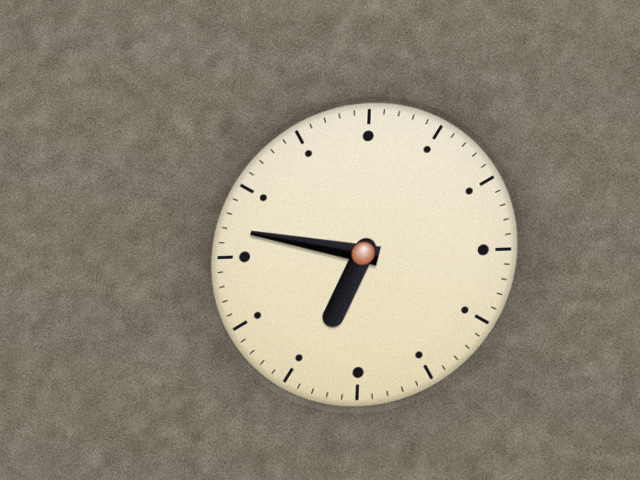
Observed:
6.47
